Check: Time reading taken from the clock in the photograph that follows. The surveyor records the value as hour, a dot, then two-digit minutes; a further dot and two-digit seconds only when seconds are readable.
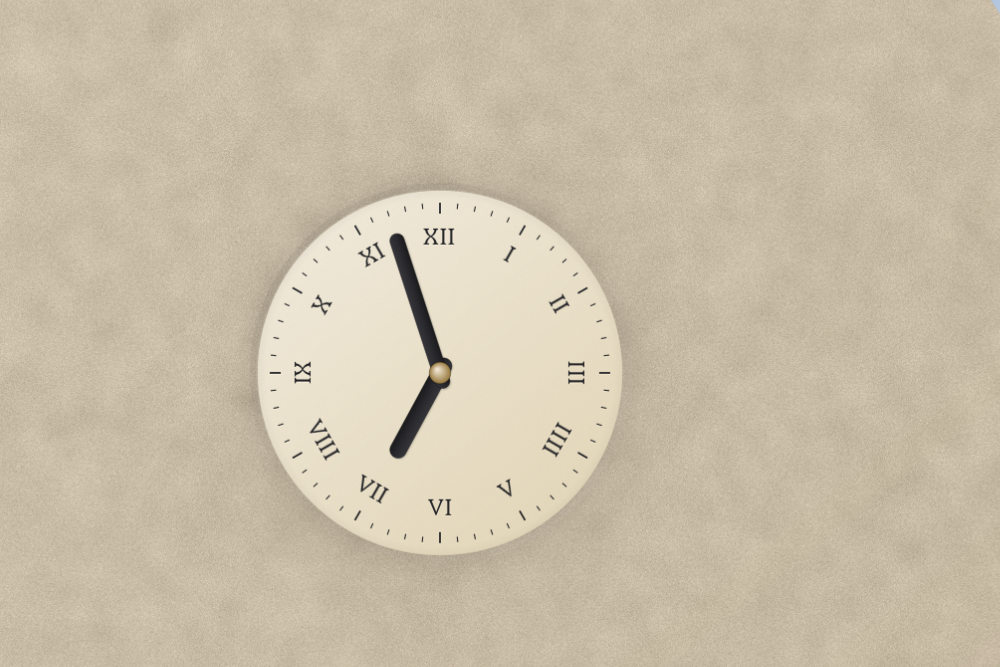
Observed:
6.57
